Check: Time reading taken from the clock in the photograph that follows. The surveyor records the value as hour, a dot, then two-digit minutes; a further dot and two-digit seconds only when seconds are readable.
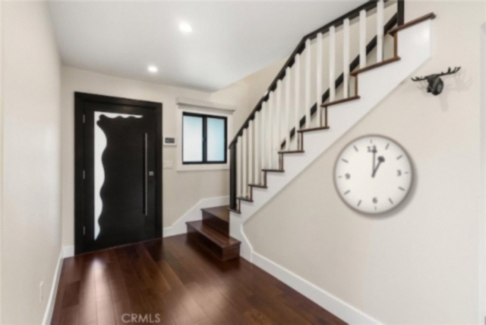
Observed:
1.01
